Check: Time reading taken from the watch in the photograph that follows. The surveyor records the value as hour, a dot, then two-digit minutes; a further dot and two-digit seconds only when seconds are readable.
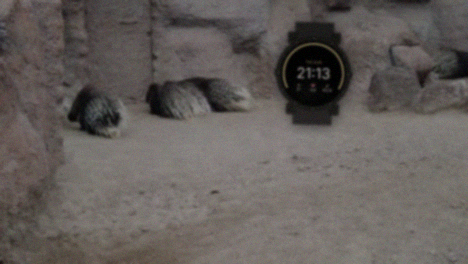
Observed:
21.13
